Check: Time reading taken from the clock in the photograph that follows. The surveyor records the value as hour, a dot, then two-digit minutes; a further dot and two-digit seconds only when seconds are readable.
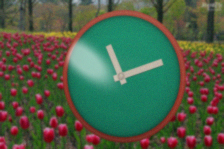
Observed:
11.12
